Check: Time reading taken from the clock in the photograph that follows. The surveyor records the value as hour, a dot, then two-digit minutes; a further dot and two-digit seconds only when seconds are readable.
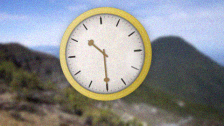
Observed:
10.30
